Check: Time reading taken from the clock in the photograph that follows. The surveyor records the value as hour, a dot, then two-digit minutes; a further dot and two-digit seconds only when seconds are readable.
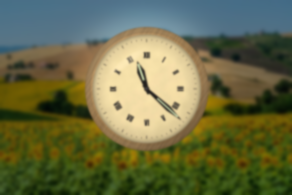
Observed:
11.22
